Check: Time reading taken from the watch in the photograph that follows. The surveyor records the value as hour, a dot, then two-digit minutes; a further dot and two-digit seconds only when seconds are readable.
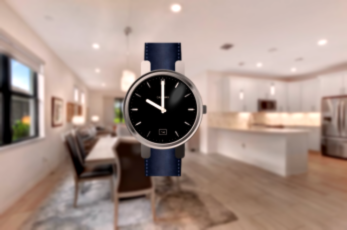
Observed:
10.00
